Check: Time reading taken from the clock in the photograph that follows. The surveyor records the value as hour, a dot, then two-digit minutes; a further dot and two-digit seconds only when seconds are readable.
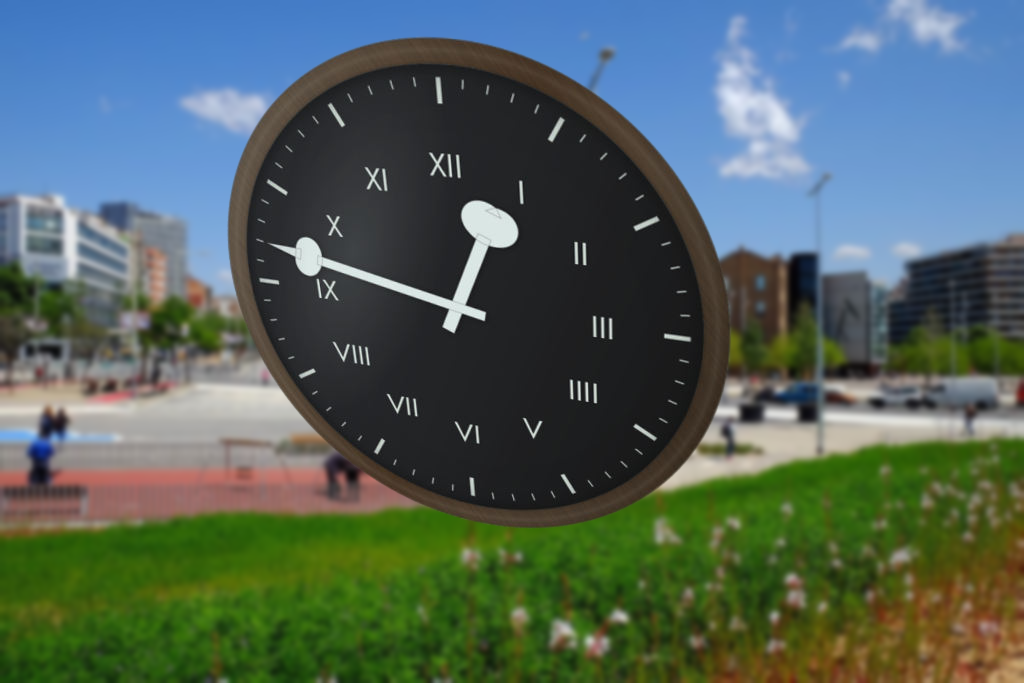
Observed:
12.47
